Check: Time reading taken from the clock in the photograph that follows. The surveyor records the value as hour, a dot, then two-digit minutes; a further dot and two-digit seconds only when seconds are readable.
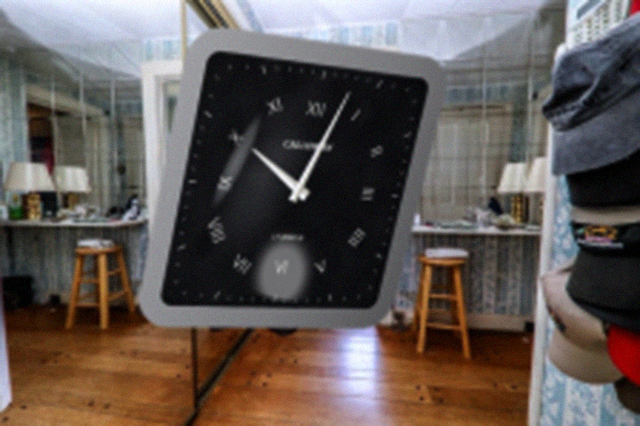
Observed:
10.03
